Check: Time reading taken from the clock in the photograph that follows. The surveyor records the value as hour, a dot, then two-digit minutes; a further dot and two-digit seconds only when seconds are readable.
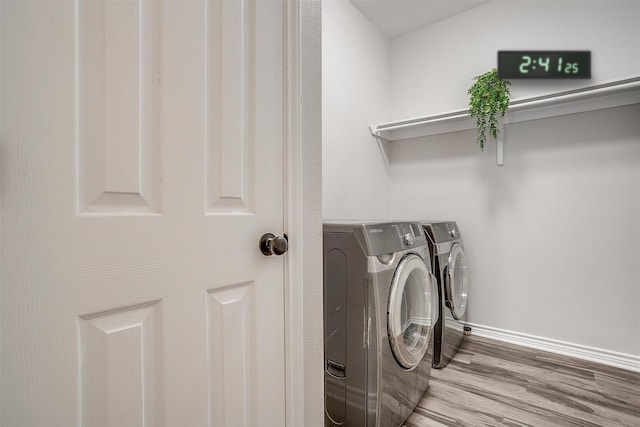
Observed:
2.41
